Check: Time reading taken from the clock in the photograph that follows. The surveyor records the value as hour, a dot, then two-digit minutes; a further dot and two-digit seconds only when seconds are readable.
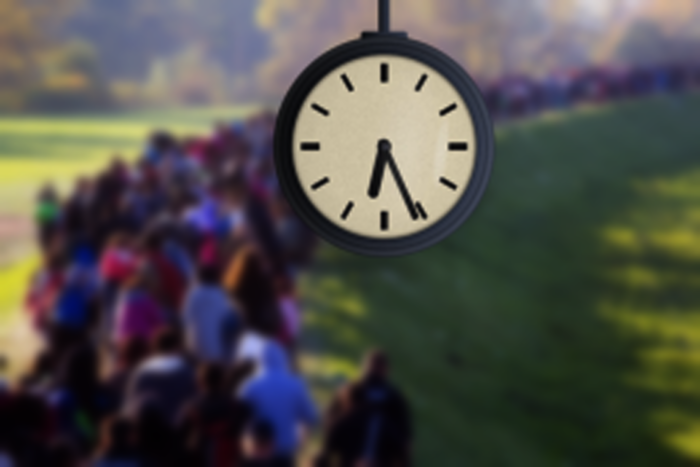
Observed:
6.26
